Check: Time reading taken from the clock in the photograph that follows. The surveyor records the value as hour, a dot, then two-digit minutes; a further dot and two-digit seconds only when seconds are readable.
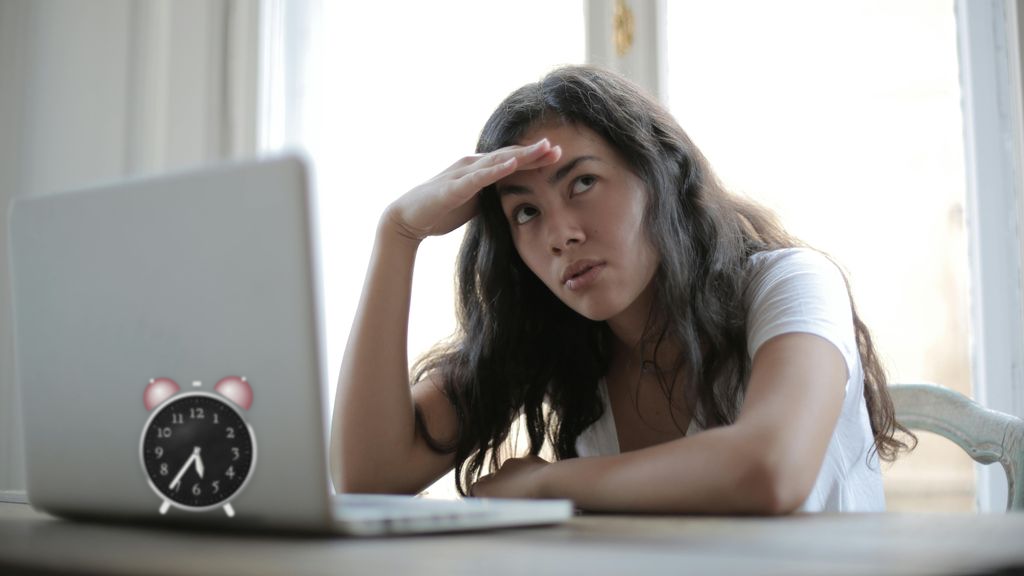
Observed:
5.36
